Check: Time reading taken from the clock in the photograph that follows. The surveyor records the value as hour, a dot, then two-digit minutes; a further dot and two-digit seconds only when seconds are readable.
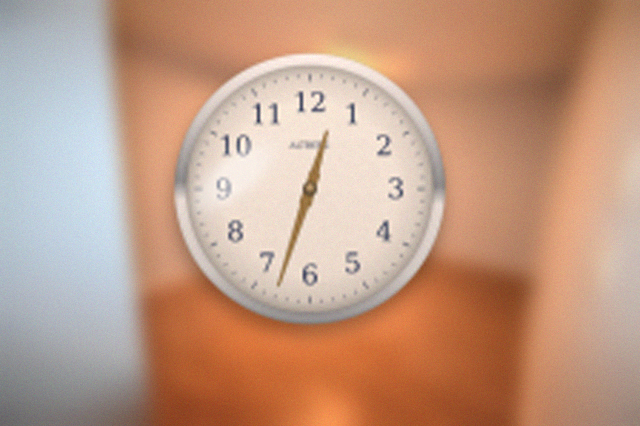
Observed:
12.33
